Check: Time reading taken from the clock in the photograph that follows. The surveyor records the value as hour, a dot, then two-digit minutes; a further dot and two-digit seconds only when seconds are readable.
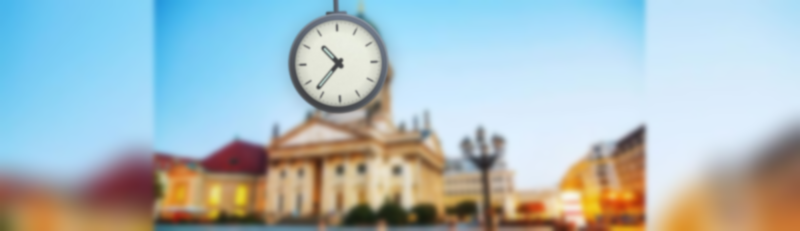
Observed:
10.37
